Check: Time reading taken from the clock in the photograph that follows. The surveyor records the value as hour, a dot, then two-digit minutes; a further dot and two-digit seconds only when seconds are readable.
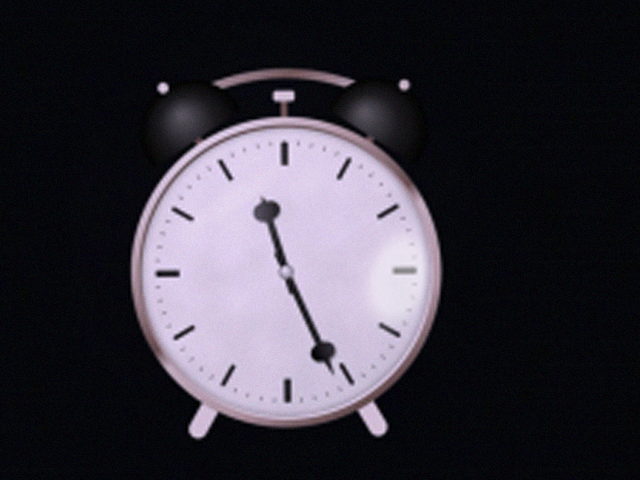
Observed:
11.26
